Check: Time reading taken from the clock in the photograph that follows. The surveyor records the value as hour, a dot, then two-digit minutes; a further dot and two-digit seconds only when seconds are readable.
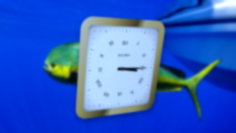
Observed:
3.15
